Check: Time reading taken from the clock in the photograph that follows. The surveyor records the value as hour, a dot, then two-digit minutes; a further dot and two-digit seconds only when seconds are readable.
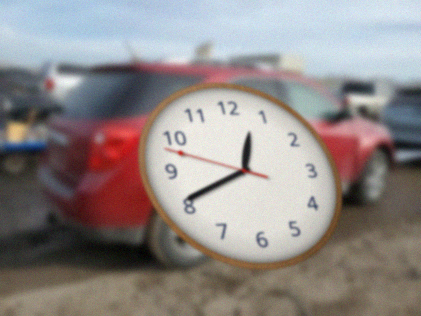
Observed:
12.40.48
